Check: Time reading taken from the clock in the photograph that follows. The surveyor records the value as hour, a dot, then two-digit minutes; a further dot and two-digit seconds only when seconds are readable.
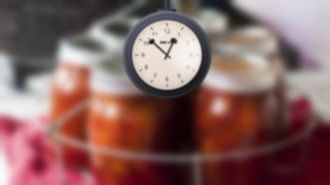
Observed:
12.52
